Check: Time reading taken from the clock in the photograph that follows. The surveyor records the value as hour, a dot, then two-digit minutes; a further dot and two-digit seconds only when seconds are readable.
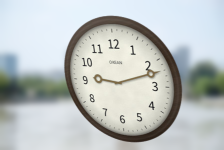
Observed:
9.12
